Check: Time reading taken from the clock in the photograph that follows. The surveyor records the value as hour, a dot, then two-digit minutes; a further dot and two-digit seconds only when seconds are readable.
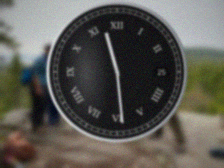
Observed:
11.29
